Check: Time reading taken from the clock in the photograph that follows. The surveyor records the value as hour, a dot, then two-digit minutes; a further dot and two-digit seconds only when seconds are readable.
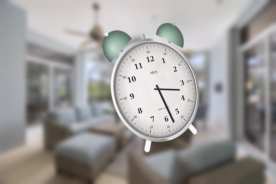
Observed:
3.28
